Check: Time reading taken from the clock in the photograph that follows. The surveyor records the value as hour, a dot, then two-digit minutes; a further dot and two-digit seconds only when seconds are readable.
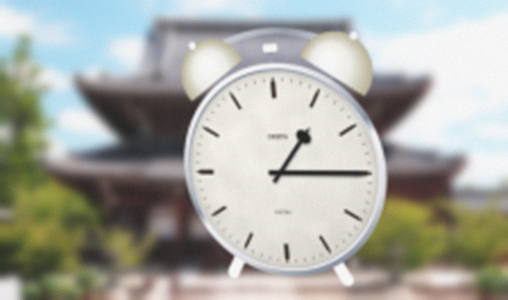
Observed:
1.15
